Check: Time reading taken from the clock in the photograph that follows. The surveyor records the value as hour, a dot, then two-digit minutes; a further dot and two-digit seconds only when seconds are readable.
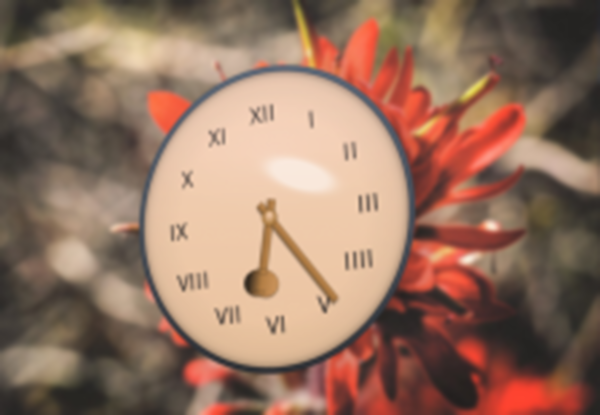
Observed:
6.24
